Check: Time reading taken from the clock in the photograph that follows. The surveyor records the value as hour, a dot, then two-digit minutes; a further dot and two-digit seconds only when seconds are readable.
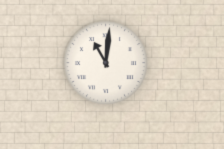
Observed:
11.01
